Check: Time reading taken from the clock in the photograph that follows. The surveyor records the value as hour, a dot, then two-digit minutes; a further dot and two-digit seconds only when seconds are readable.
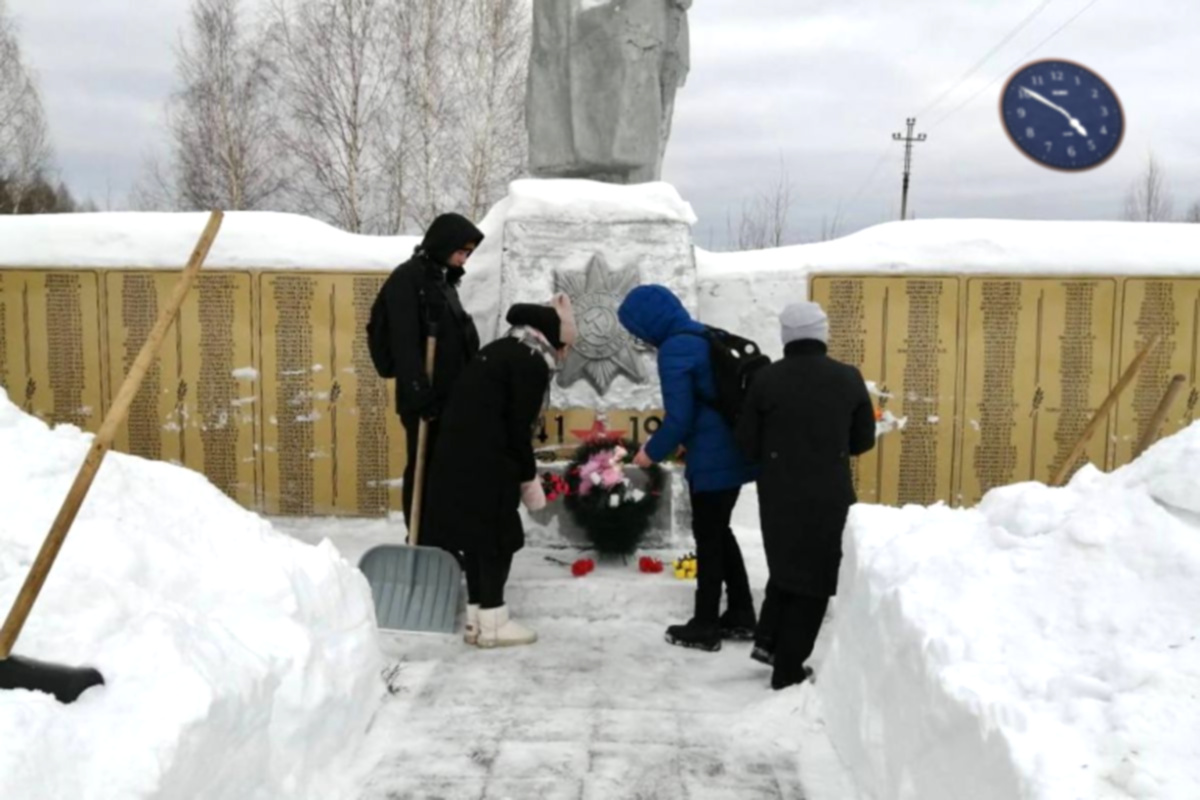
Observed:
4.51
